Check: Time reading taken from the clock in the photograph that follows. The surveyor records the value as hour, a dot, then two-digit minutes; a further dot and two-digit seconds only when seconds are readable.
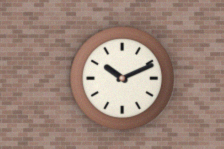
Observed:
10.11
